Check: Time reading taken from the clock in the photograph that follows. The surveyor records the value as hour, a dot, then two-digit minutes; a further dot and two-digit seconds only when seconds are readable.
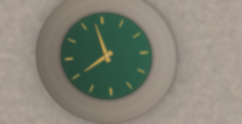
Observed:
7.58
